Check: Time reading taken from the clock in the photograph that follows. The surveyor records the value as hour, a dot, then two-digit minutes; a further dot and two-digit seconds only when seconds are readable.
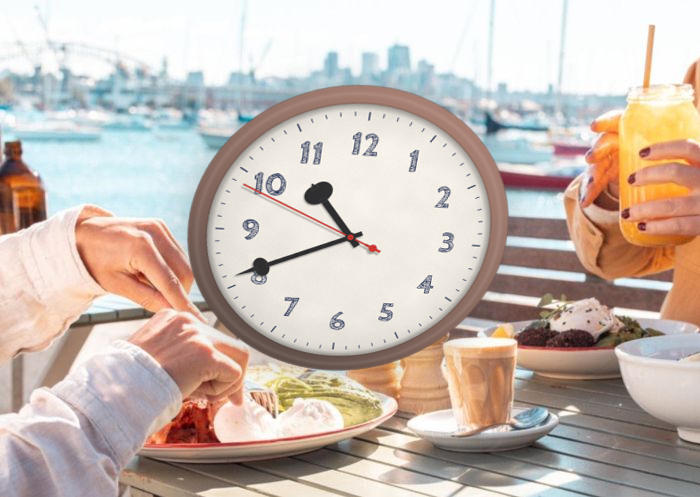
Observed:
10.40.49
